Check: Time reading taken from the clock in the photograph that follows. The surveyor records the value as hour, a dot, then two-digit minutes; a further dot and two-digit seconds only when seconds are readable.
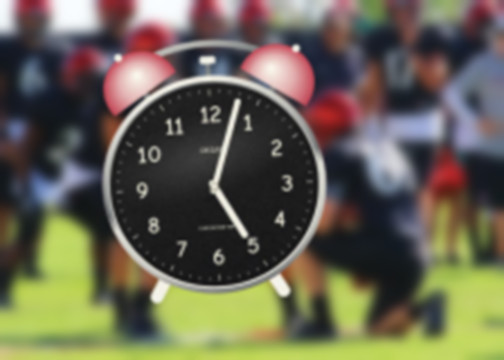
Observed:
5.03
